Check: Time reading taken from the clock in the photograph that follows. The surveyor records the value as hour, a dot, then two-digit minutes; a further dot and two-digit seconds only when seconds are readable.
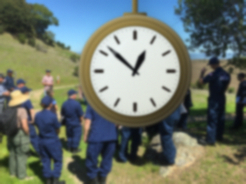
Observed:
12.52
